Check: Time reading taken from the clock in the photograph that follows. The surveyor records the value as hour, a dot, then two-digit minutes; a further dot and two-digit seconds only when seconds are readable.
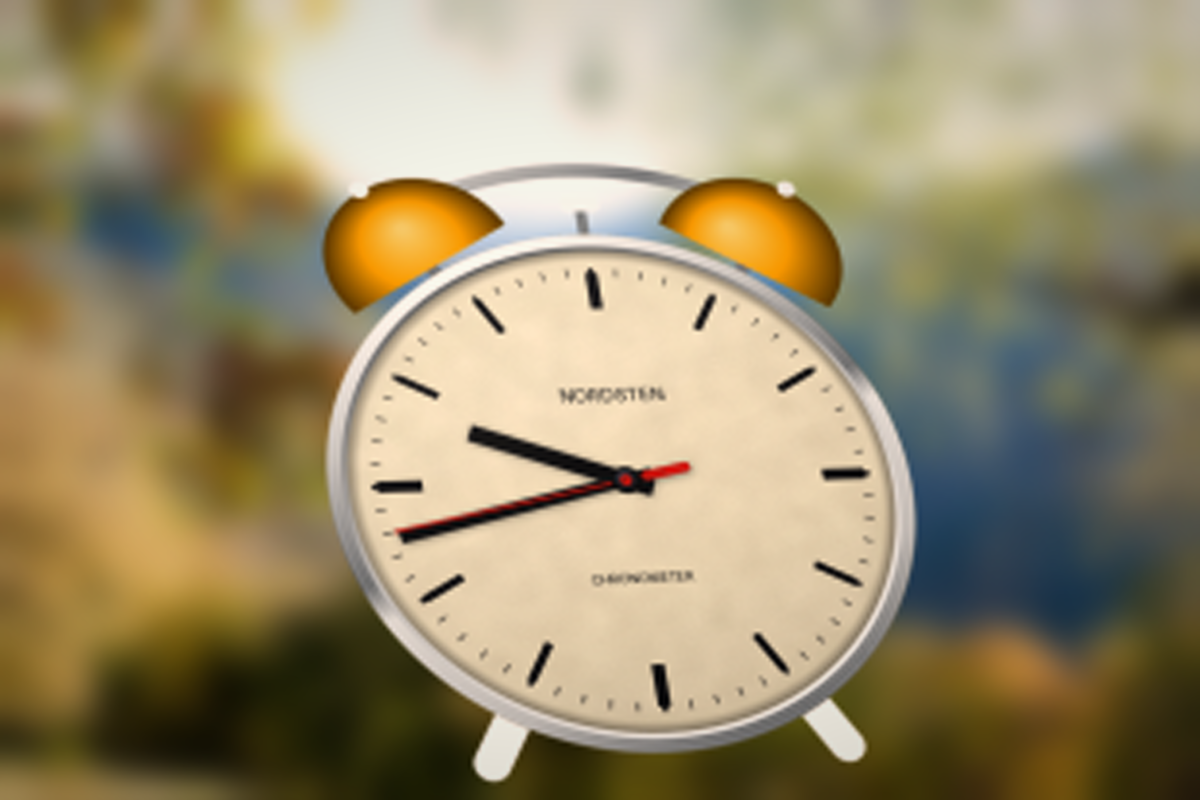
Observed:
9.42.43
